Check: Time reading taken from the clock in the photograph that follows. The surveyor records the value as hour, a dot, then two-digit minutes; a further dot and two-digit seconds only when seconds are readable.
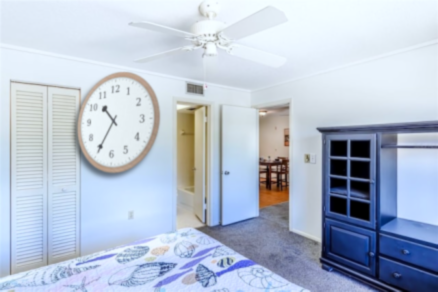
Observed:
10.35
